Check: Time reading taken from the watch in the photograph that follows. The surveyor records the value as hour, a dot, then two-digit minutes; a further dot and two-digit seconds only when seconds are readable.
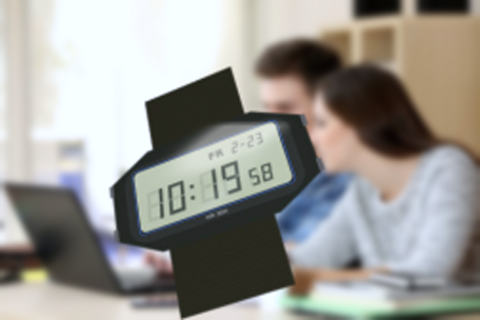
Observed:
10.19.58
